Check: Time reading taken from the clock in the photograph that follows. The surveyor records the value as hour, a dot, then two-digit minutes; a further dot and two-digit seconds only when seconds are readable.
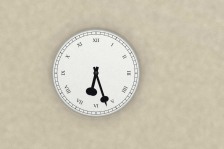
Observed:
6.27
